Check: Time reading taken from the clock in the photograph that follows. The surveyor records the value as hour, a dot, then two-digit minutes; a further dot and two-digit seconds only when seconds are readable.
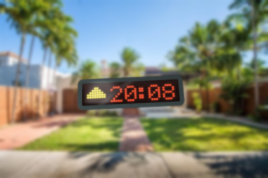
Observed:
20.08
